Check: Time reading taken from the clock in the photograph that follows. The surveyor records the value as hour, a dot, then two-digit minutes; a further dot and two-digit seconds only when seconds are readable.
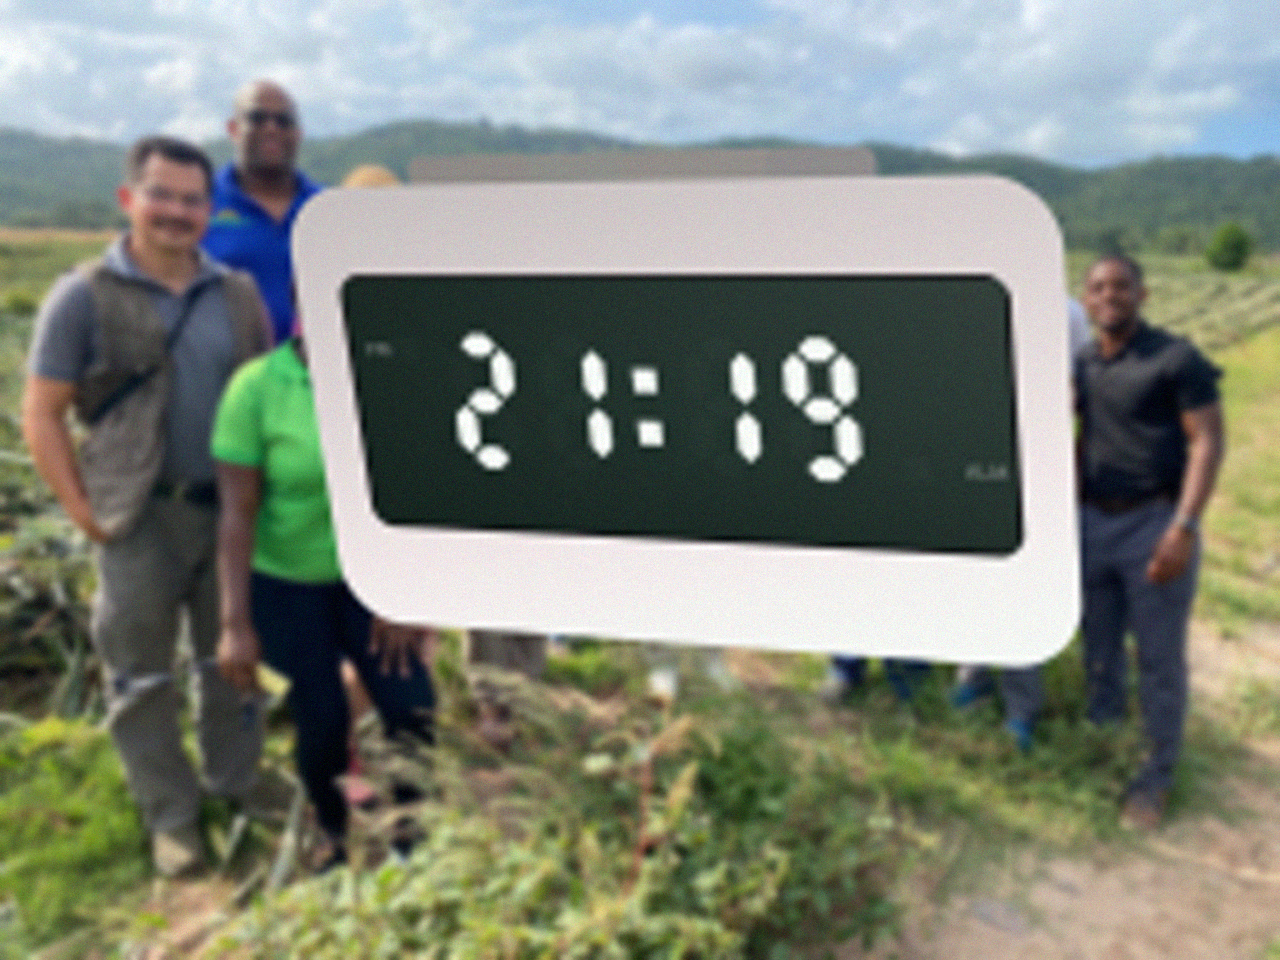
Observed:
21.19
